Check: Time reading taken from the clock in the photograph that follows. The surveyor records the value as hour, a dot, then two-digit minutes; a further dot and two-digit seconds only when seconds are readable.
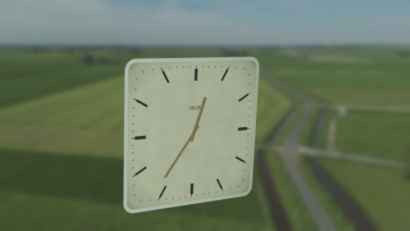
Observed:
12.36
